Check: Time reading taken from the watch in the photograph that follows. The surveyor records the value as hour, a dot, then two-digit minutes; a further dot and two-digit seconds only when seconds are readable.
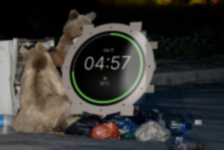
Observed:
4.57
